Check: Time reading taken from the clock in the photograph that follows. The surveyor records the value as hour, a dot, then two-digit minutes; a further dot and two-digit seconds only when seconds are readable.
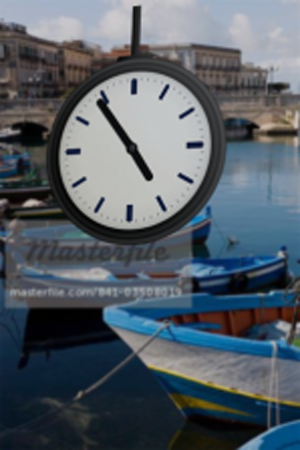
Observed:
4.54
